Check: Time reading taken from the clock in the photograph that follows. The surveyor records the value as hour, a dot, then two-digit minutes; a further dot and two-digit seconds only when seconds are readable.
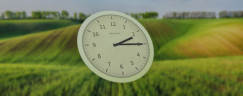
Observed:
2.15
